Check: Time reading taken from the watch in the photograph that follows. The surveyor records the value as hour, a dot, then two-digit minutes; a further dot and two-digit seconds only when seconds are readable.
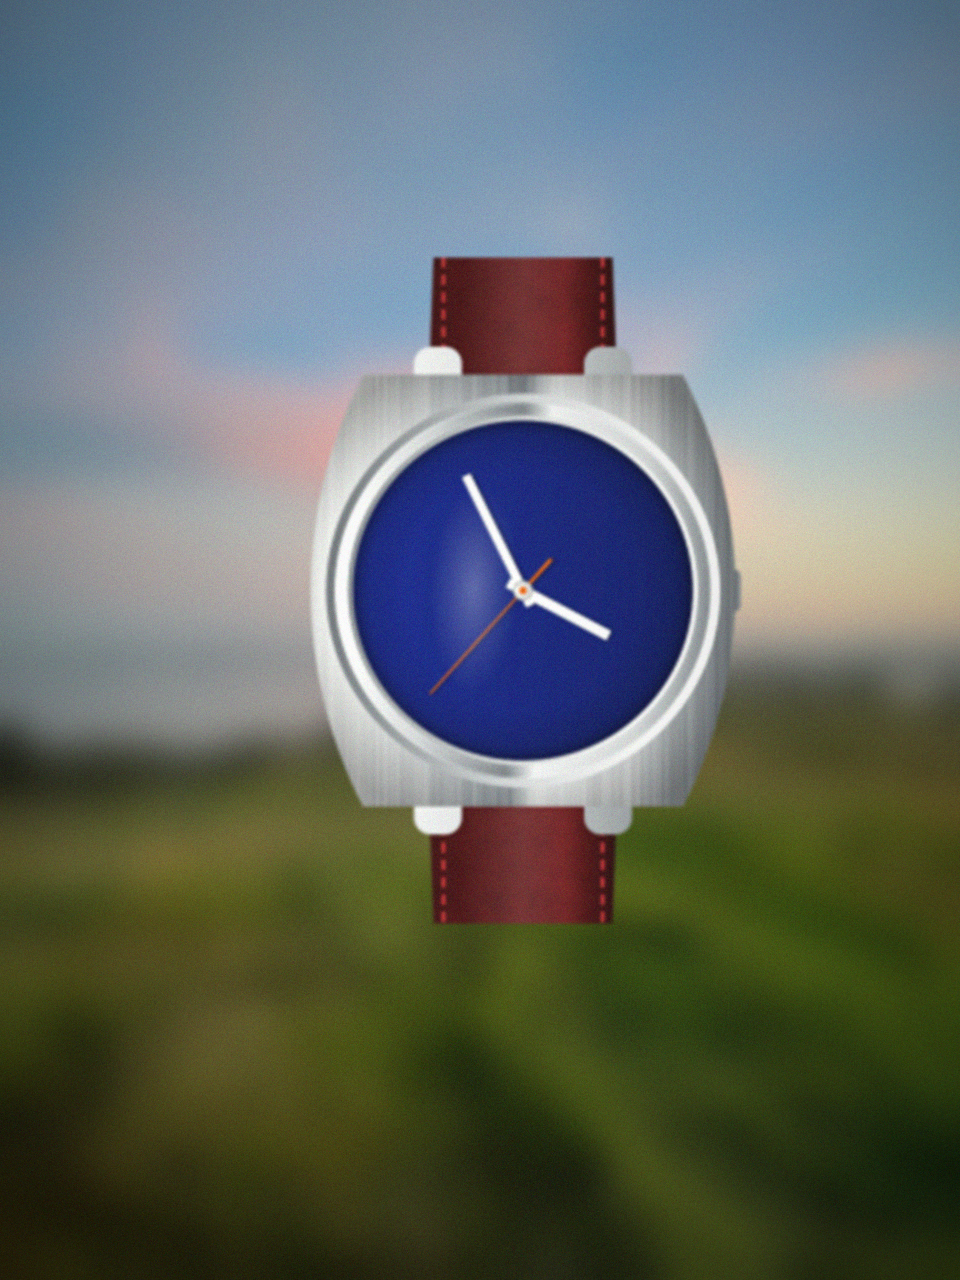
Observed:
3.55.37
